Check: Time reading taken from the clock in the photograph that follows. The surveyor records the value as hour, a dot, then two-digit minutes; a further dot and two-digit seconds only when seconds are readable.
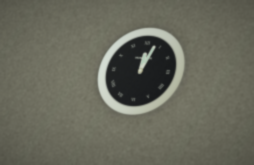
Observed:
12.03
